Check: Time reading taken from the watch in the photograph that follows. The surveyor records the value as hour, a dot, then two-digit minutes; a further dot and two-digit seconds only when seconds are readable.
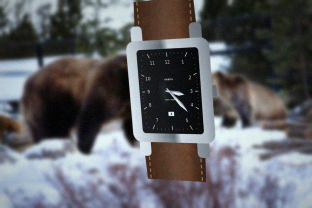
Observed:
3.23
